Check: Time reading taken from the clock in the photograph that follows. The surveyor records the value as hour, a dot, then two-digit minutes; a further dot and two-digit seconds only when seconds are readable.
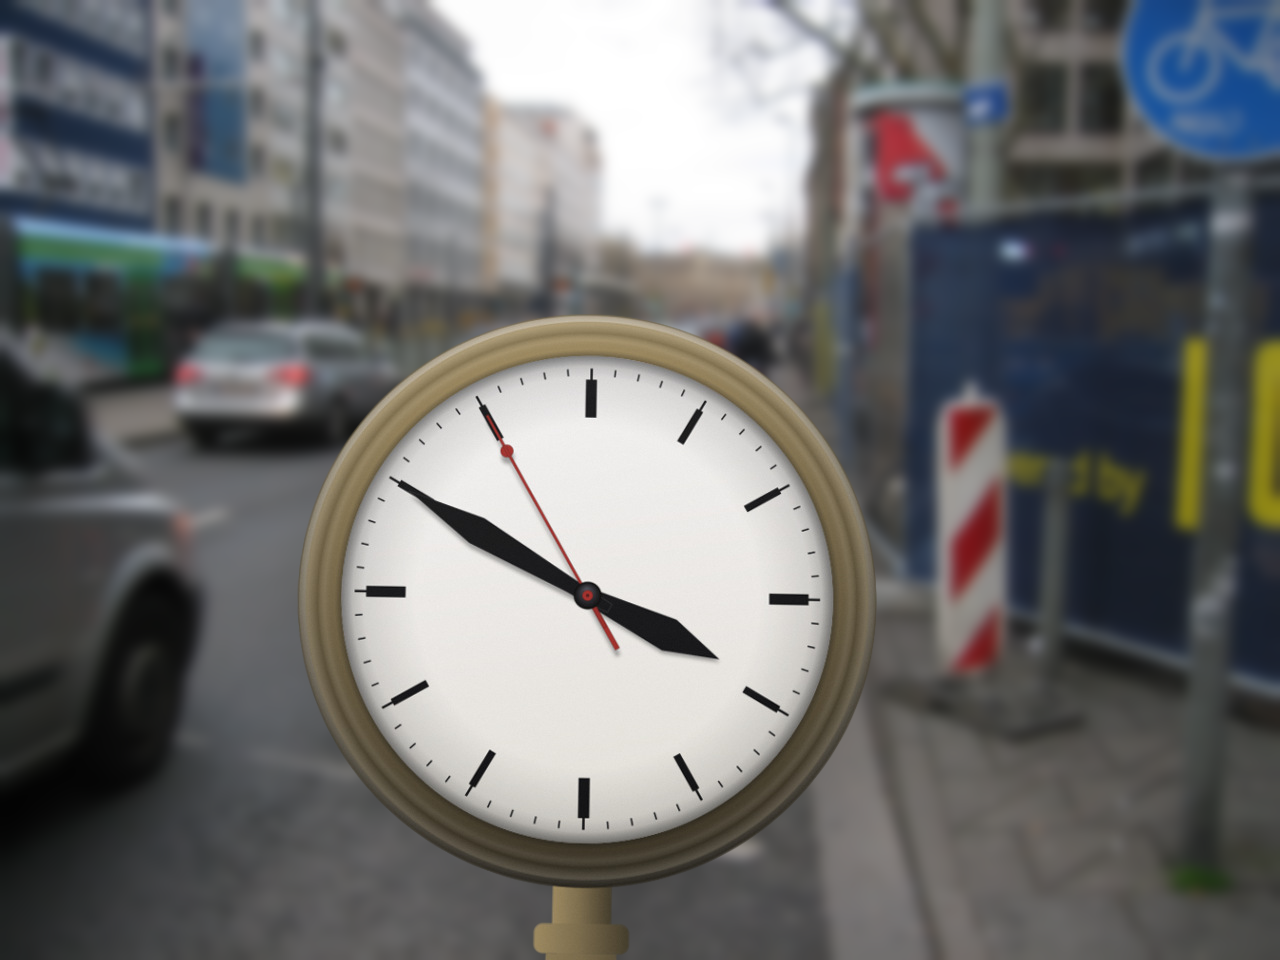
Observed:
3.49.55
